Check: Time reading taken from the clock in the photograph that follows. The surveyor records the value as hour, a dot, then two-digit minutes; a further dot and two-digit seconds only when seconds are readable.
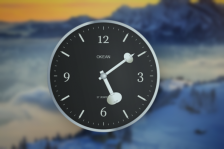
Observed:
5.09
